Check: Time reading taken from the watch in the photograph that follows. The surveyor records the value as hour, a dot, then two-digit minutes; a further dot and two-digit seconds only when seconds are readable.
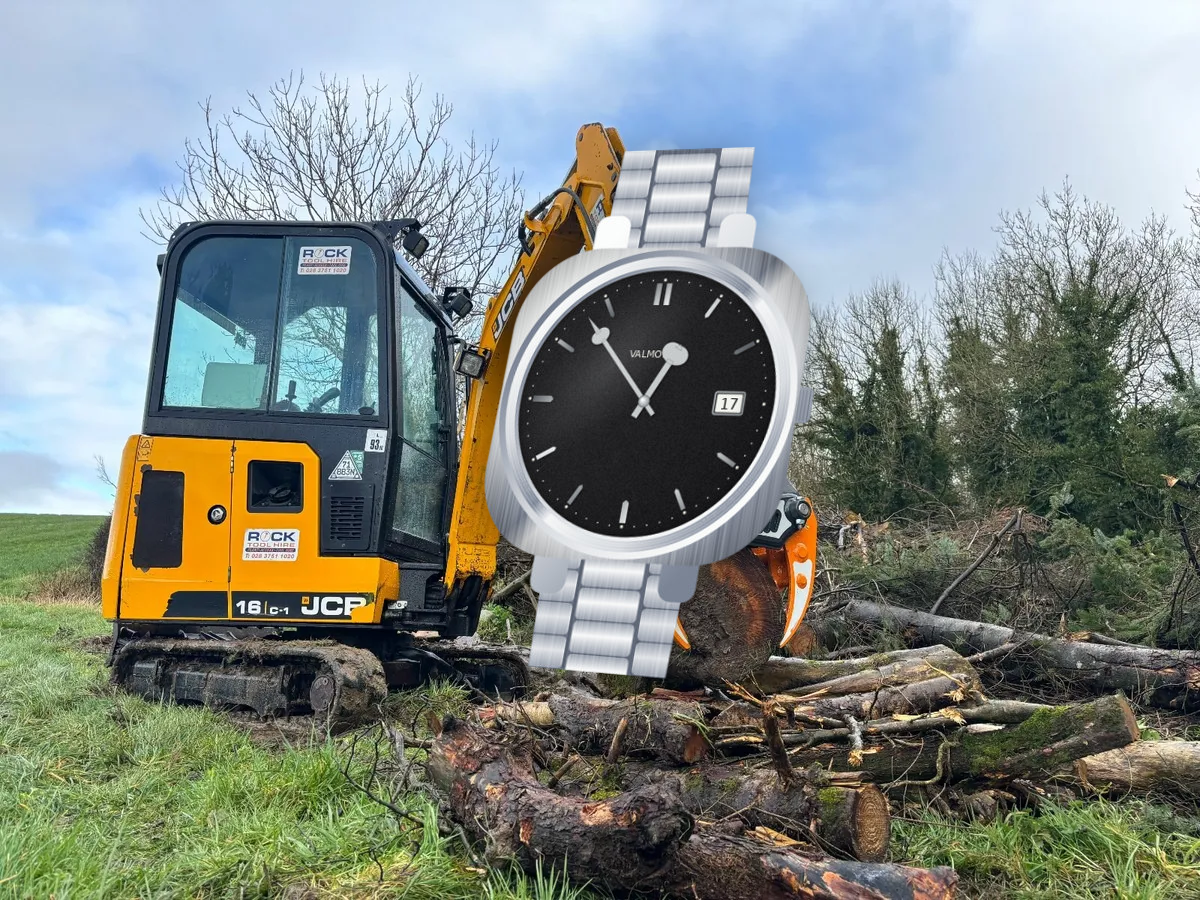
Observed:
12.53
